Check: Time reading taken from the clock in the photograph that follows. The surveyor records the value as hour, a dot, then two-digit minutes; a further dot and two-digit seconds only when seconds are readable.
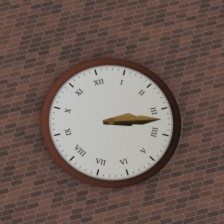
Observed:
3.17
